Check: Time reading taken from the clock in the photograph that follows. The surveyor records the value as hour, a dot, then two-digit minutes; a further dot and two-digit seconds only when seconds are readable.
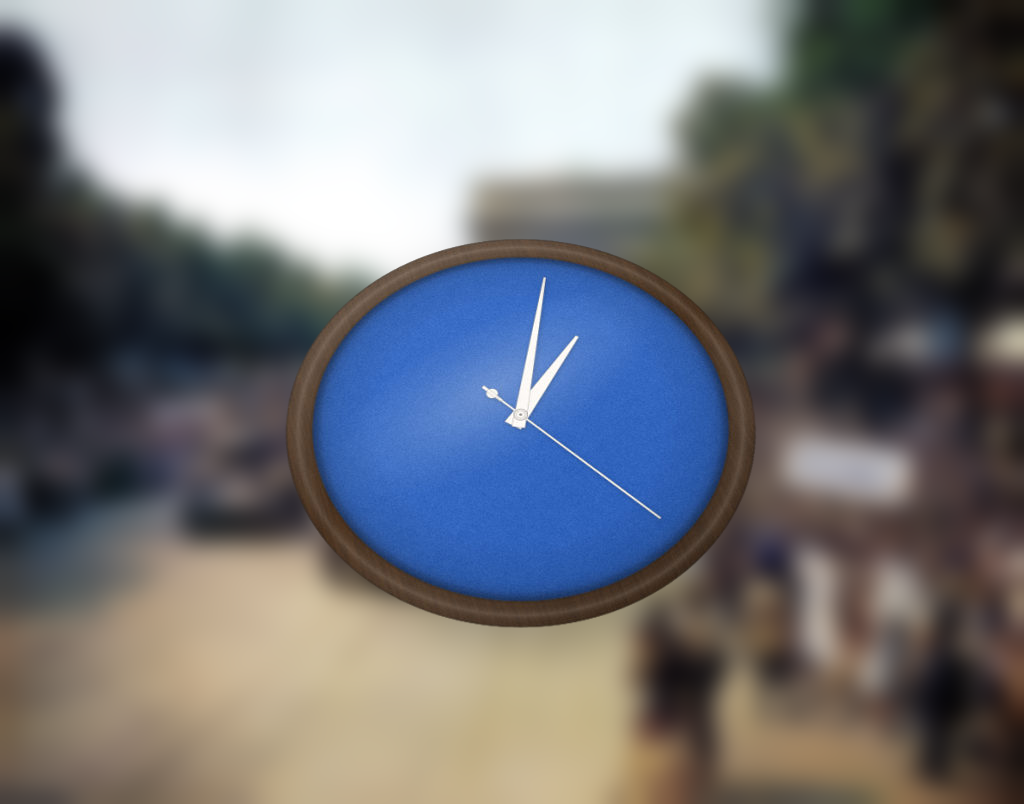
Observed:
1.01.22
